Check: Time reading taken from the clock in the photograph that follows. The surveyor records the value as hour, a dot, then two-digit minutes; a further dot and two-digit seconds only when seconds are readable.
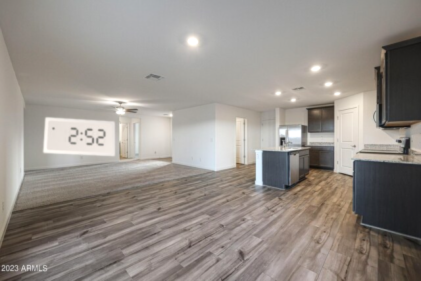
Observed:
2.52
